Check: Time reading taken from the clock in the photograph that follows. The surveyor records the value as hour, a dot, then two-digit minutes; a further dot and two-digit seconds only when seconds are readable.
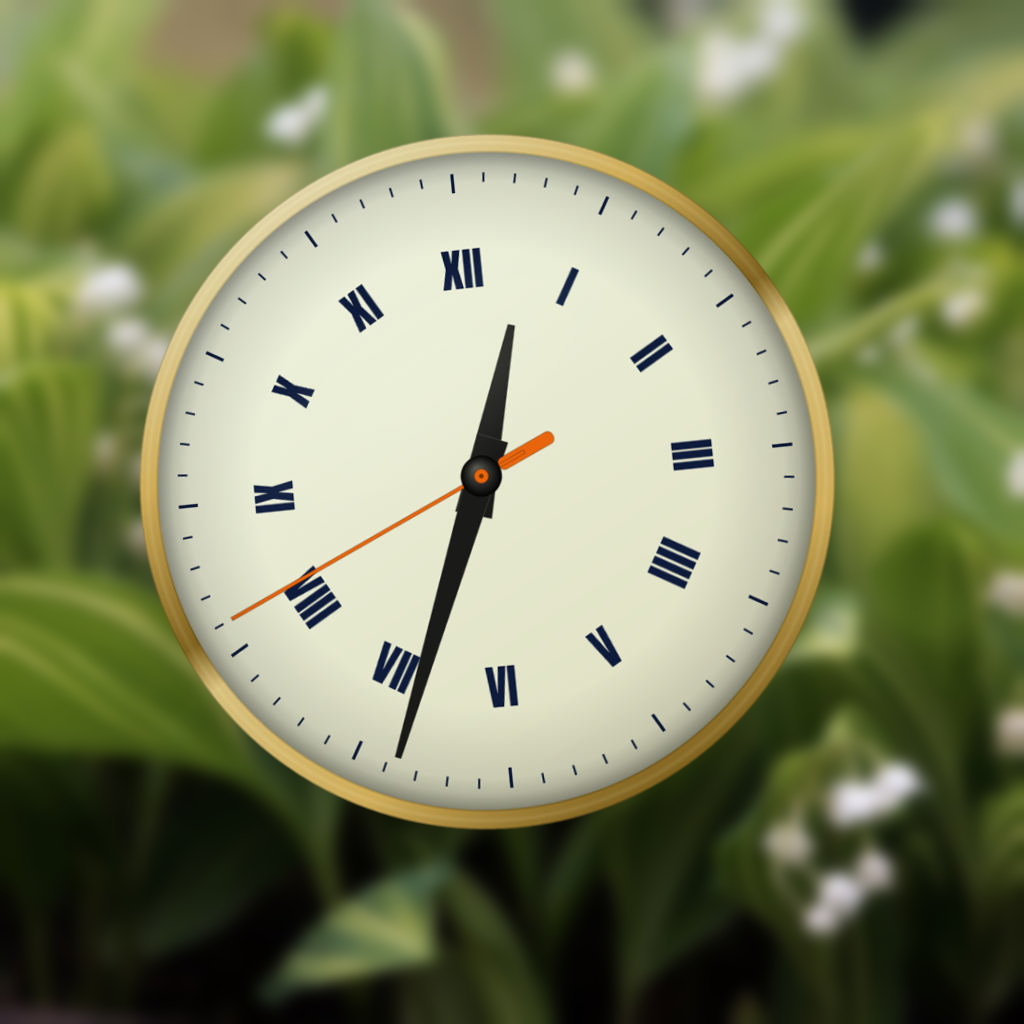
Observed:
12.33.41
